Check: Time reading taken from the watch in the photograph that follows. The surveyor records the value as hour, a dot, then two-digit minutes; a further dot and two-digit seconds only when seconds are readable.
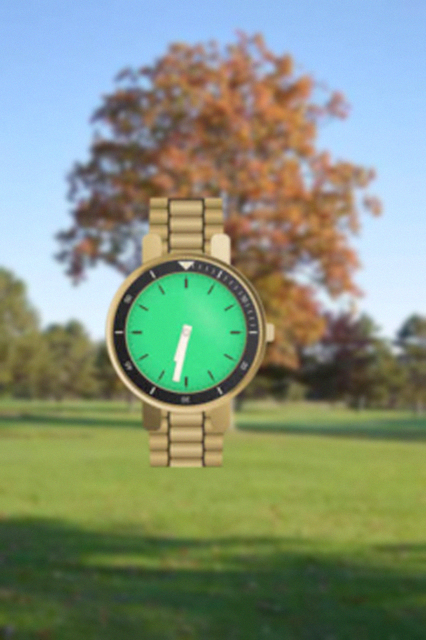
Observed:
6.32
